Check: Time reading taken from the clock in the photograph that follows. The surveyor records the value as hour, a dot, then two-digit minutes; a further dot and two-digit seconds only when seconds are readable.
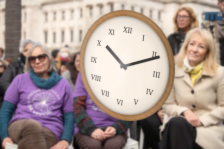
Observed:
10.11
